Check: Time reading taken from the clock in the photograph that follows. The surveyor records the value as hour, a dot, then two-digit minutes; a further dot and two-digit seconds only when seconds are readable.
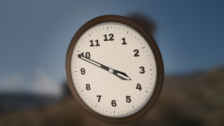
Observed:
3.49
